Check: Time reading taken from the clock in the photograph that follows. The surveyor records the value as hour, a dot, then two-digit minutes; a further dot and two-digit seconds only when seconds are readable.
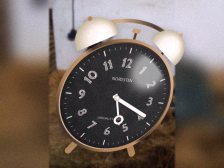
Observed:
5.19
